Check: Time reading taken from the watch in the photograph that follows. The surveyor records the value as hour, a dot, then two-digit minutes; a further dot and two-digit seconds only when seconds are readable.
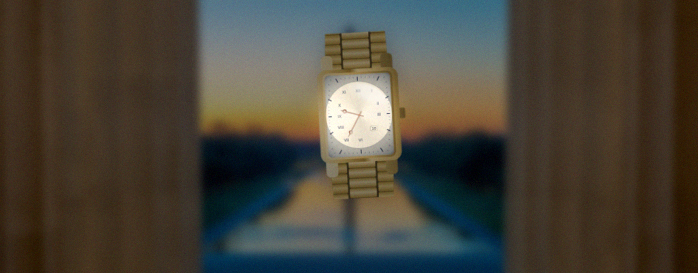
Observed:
9.35
